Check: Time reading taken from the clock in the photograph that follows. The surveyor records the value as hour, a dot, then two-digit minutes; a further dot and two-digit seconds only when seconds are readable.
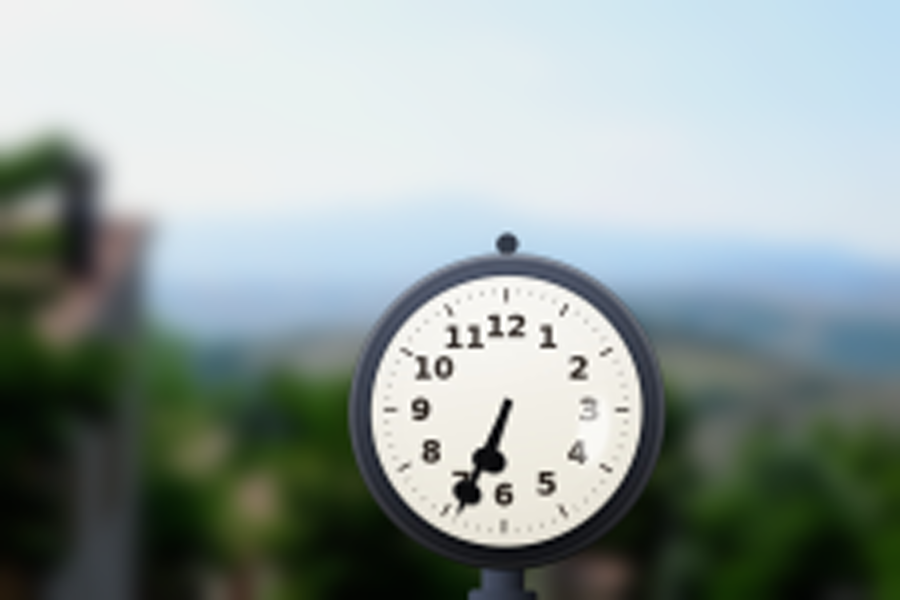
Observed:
6.34
